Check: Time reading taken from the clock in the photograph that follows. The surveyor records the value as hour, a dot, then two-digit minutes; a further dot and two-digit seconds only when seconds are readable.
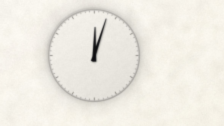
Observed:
12.03
